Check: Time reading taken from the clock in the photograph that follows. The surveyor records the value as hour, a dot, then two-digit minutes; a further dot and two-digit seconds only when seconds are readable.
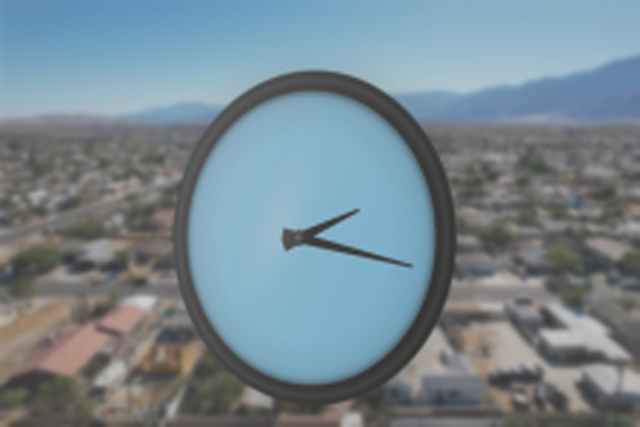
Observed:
2.17
